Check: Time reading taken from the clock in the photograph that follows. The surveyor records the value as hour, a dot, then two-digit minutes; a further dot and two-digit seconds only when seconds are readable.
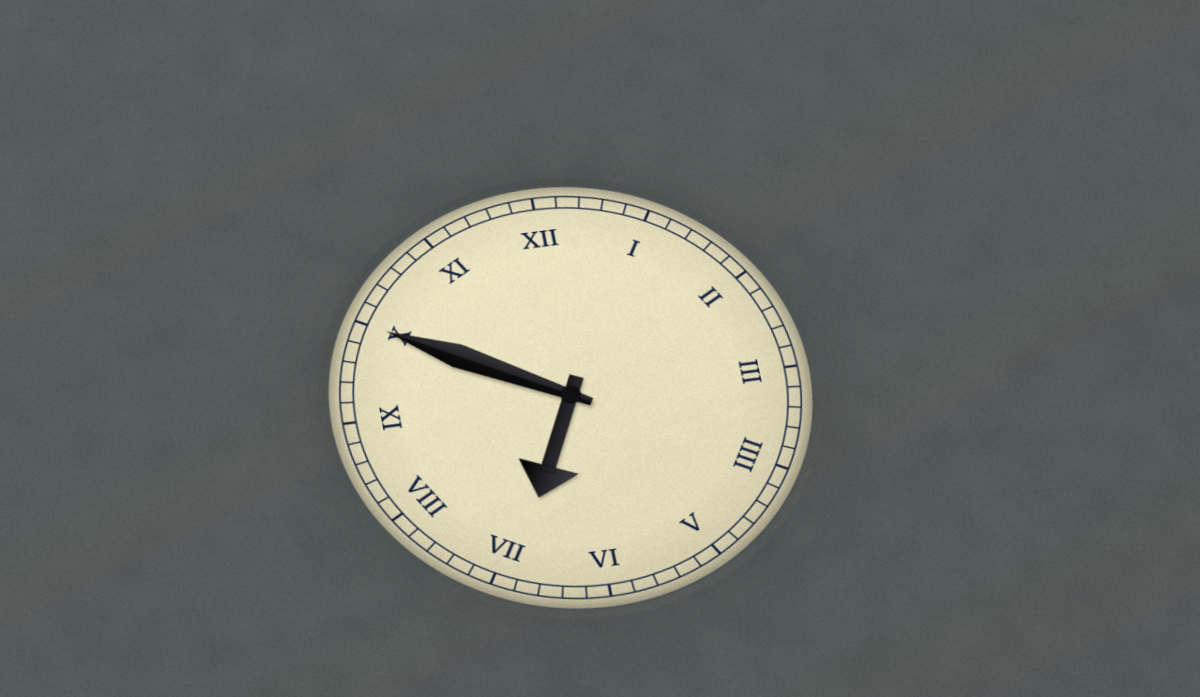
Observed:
6.50
